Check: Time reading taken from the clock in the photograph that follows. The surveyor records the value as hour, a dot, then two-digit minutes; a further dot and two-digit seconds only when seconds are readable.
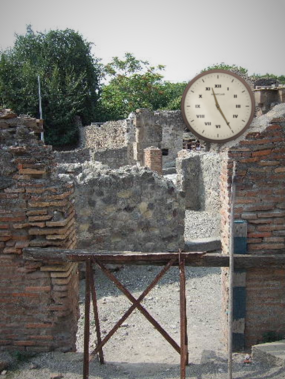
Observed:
11.25
